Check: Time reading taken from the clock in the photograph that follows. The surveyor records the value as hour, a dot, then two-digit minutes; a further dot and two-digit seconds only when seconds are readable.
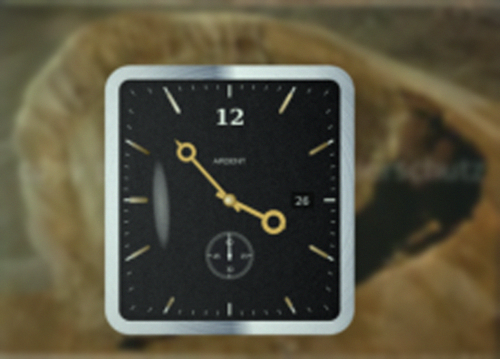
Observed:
3.53
